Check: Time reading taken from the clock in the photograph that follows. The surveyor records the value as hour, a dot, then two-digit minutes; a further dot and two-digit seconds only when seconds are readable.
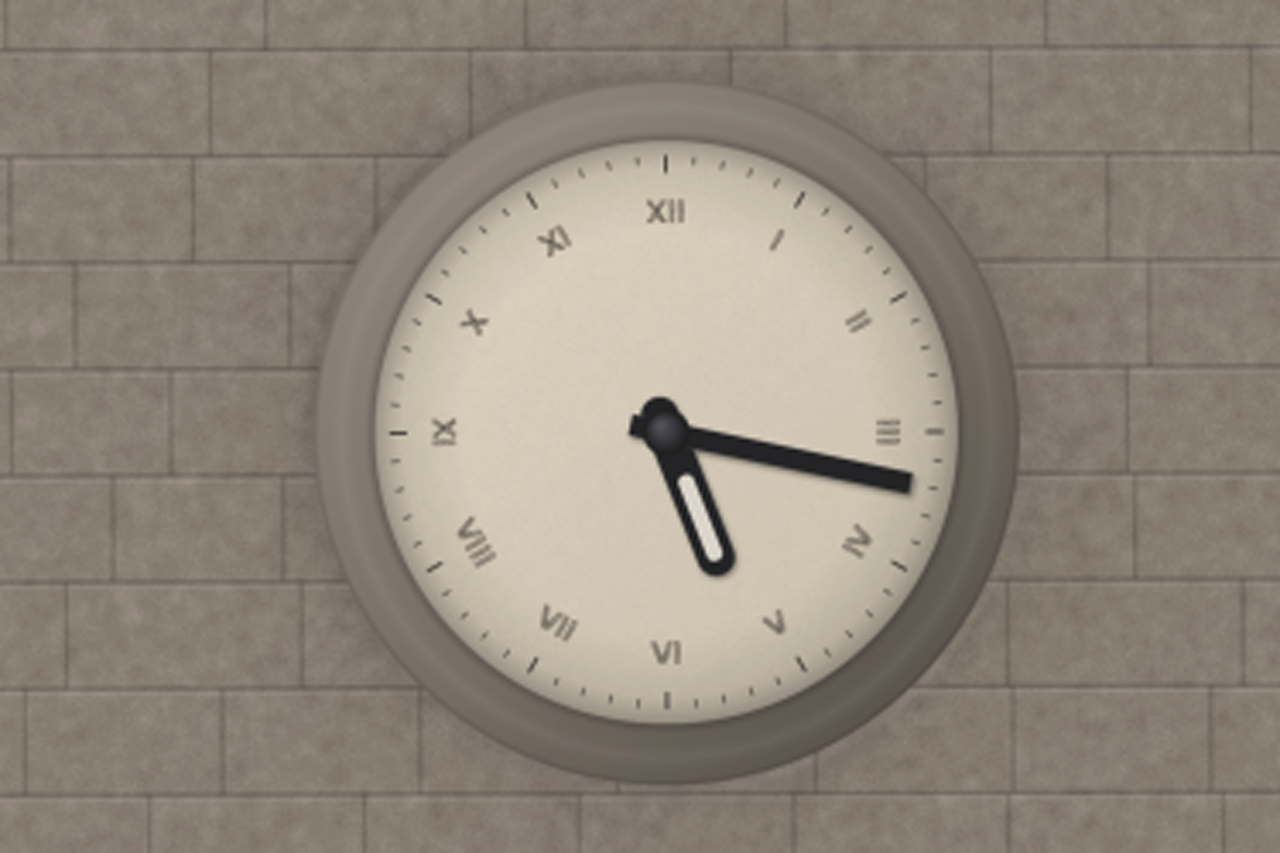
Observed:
5.17
